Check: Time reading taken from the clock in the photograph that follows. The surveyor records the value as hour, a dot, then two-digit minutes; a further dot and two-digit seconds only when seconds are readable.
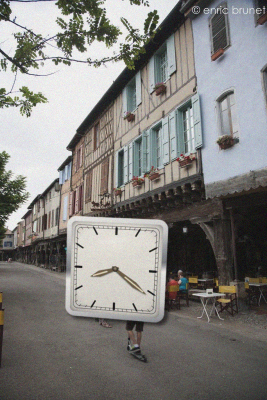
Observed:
8.21
